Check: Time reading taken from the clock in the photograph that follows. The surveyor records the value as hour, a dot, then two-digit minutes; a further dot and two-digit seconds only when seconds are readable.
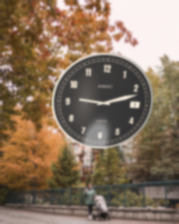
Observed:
9.12
